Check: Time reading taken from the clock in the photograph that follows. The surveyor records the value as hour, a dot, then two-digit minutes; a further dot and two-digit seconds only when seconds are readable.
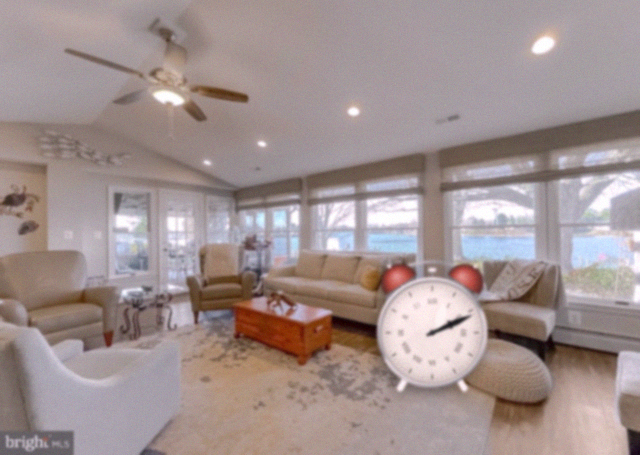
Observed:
2.11
